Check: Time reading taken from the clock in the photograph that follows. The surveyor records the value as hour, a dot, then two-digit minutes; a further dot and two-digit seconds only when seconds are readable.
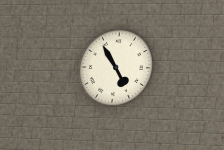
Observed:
4.54
